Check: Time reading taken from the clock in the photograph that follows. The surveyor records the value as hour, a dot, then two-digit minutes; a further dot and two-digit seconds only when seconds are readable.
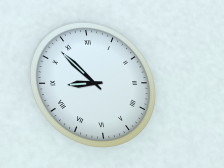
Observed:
8.53
